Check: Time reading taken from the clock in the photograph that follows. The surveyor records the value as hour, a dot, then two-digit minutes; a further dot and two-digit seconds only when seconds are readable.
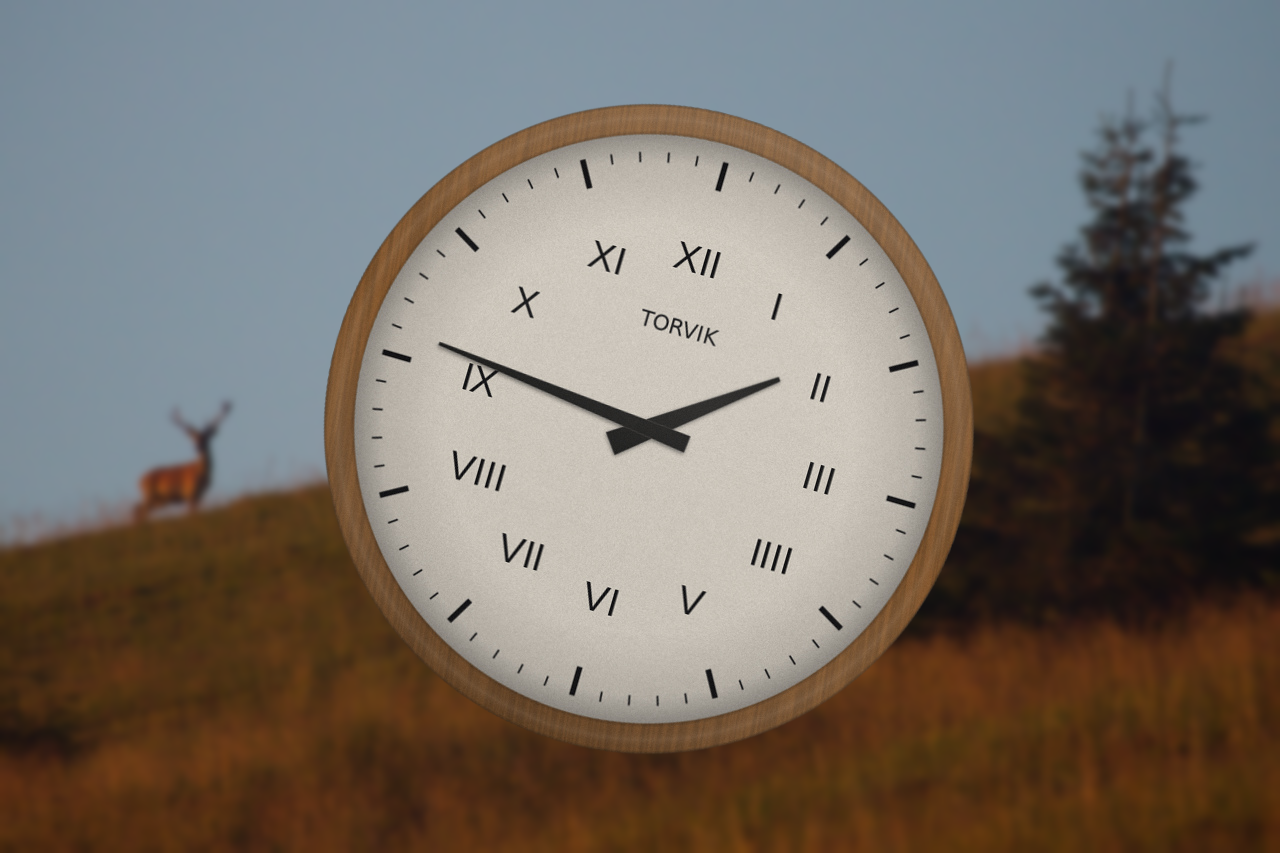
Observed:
1.46
